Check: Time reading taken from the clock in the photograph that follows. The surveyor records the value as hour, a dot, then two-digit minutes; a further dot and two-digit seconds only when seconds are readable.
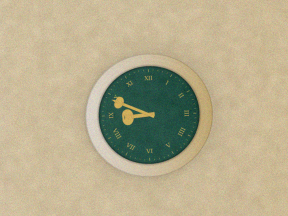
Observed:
8.49
